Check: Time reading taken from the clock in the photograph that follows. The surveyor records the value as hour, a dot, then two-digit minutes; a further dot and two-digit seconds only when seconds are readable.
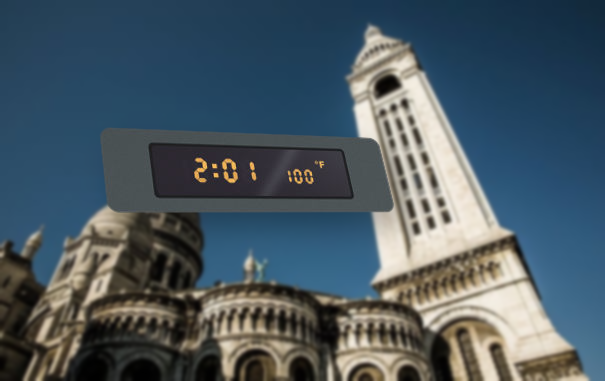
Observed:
2.01
